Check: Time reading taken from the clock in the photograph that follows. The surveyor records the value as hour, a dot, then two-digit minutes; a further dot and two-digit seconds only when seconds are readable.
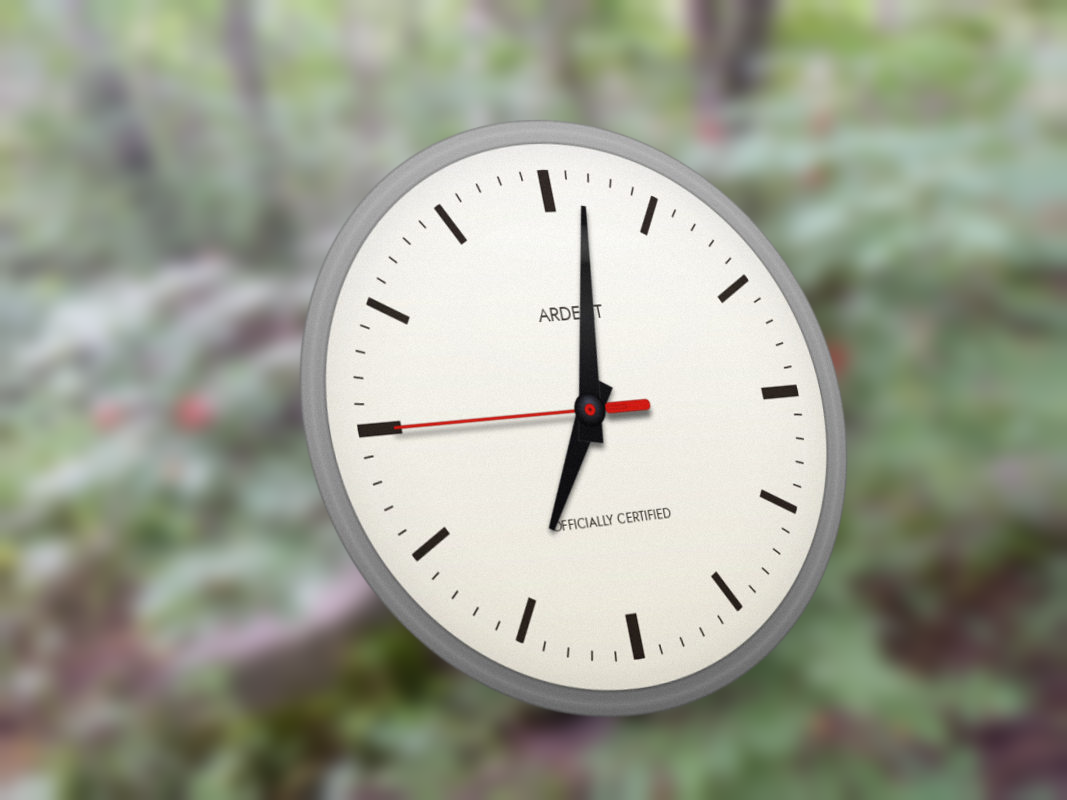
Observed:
7.01.45
